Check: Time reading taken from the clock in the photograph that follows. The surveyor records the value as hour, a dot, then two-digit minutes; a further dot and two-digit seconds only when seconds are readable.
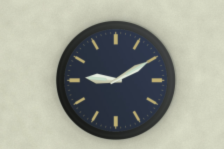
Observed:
9.10
